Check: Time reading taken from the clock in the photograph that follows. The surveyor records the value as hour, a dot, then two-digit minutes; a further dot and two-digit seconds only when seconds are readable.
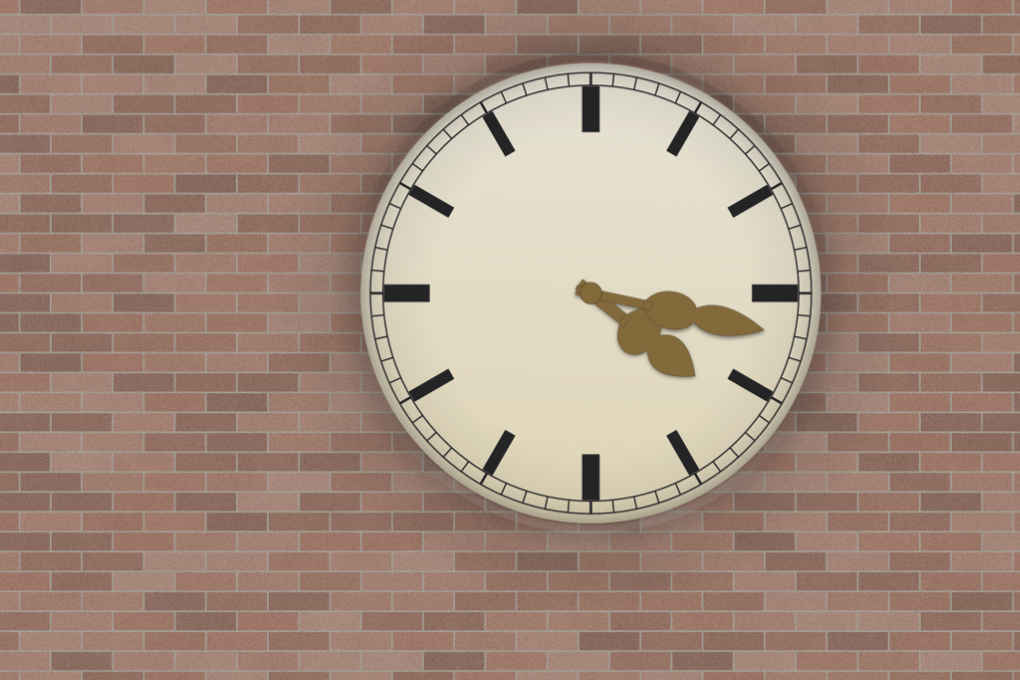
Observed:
4.17
